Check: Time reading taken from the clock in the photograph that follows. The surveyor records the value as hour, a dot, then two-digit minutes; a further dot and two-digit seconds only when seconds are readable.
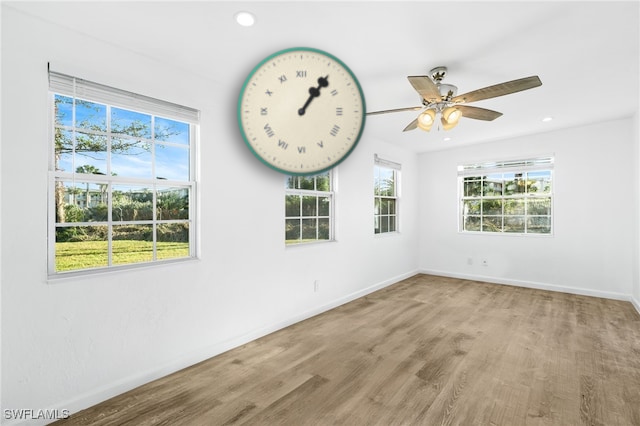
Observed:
1.06
